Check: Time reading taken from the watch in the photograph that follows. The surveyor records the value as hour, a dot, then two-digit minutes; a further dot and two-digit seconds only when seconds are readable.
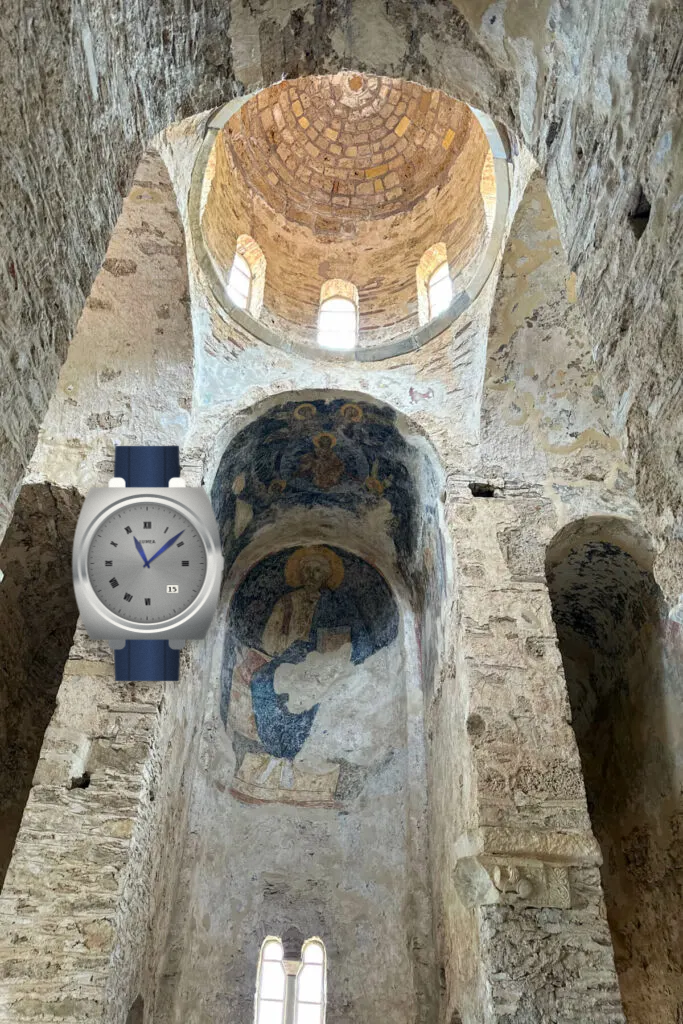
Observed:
11.08
